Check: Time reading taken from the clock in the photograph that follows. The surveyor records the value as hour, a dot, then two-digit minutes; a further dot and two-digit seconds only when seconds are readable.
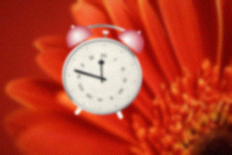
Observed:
11.47
